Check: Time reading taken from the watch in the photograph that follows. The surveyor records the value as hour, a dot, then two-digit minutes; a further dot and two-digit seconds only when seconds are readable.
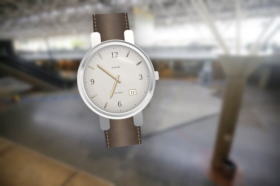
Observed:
6.52
